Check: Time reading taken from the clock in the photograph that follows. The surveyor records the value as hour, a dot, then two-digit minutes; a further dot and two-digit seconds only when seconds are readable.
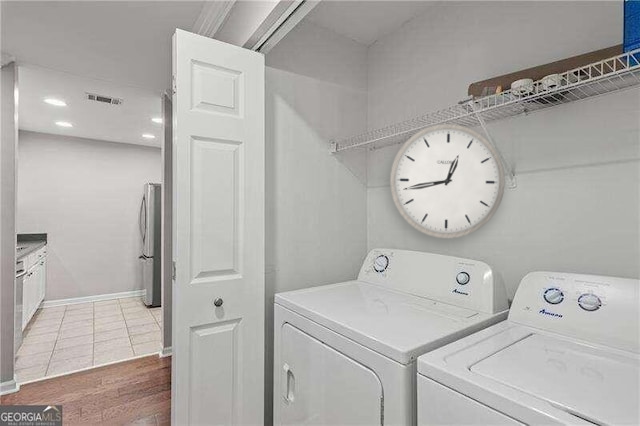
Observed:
12.43
